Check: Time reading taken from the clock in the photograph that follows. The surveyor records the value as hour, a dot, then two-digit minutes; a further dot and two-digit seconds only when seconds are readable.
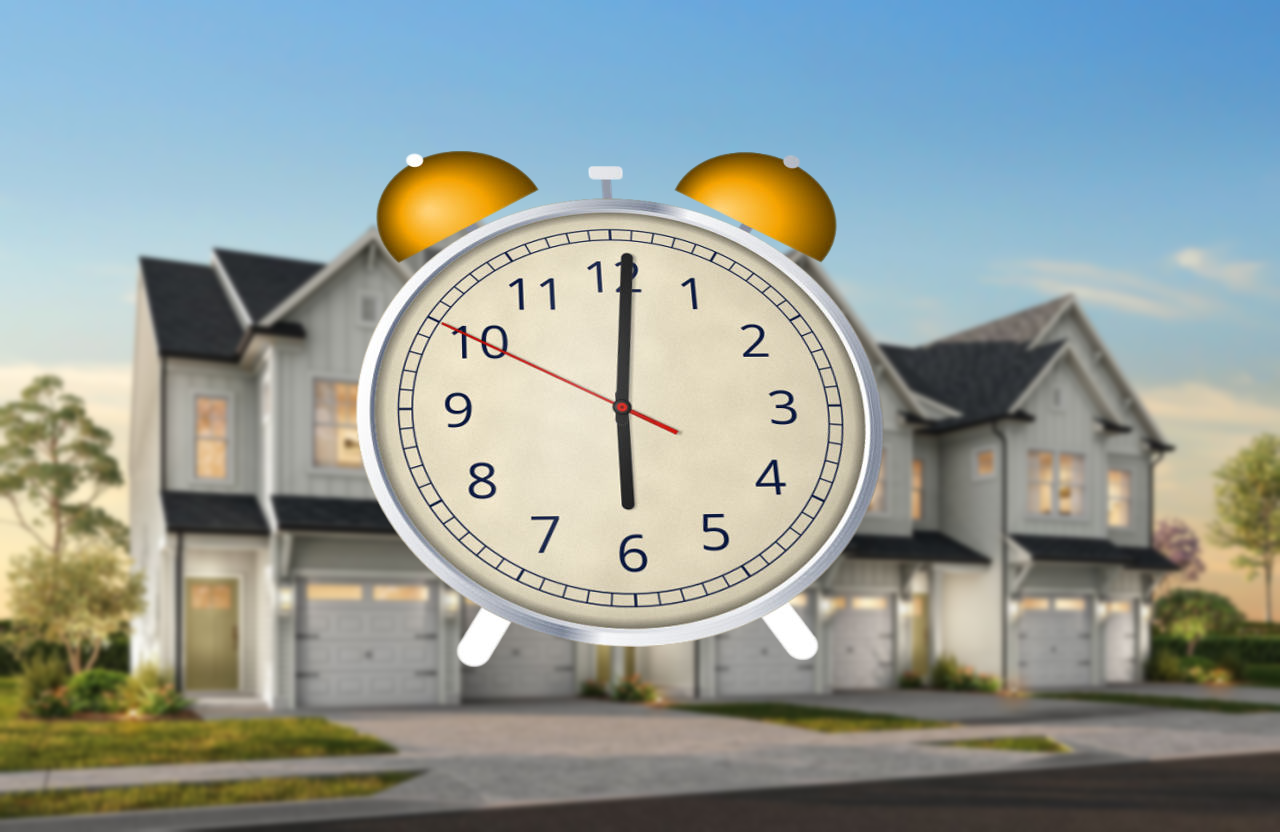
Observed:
6.00.50
